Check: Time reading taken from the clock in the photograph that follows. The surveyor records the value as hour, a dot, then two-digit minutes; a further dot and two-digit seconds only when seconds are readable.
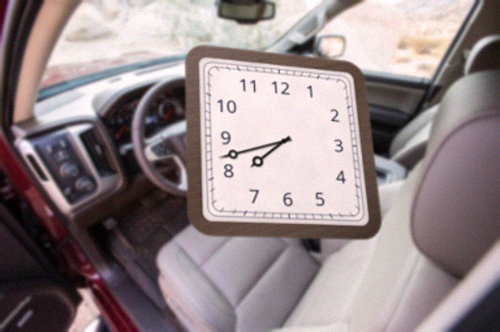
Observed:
7.42
